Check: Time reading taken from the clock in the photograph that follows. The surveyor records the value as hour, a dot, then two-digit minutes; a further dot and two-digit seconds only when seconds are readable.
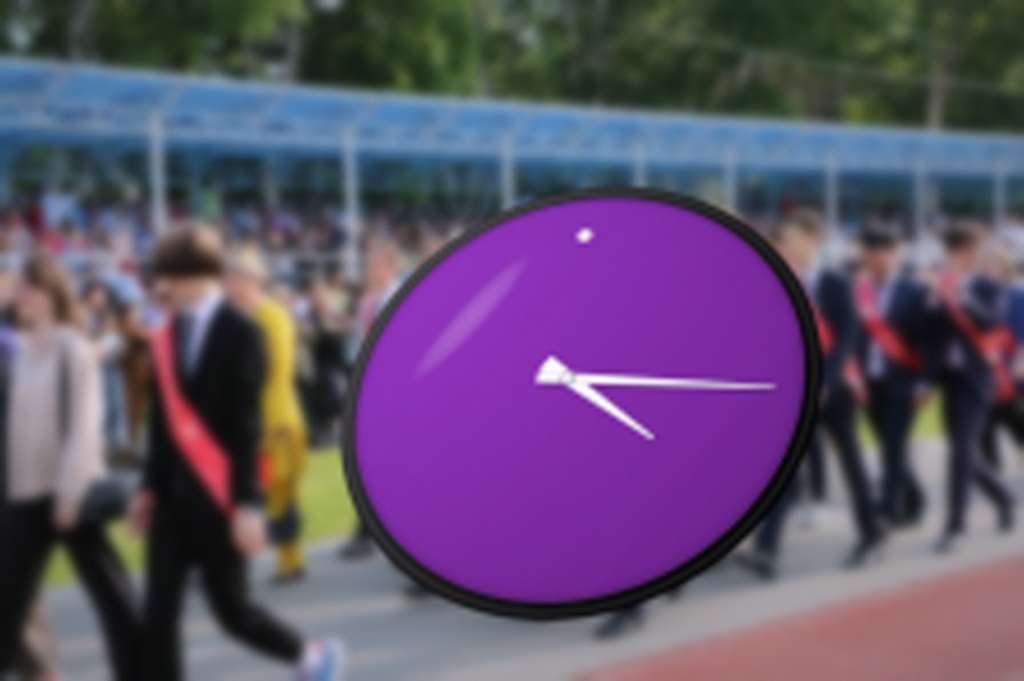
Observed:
4.16
